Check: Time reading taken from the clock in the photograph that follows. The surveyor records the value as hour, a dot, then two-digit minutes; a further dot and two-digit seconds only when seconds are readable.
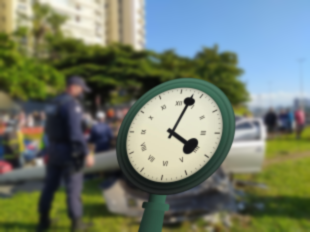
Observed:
4.03
